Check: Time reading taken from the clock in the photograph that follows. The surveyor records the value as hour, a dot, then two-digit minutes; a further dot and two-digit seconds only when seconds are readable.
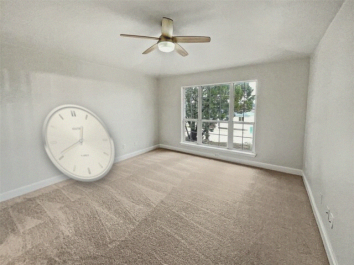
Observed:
12.41
